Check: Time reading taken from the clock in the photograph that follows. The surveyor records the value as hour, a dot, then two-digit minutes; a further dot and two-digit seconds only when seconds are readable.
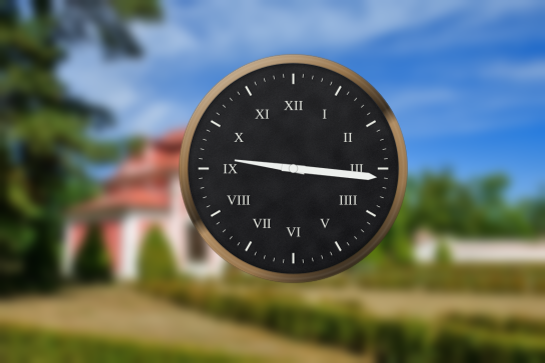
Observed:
9.16
